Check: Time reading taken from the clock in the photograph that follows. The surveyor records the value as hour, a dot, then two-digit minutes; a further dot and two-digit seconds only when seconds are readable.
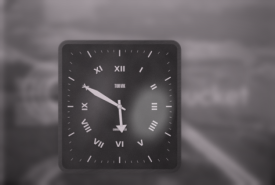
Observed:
5.50
